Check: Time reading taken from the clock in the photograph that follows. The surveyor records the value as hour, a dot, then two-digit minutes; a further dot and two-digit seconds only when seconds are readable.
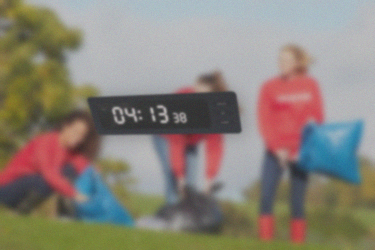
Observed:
4.13
